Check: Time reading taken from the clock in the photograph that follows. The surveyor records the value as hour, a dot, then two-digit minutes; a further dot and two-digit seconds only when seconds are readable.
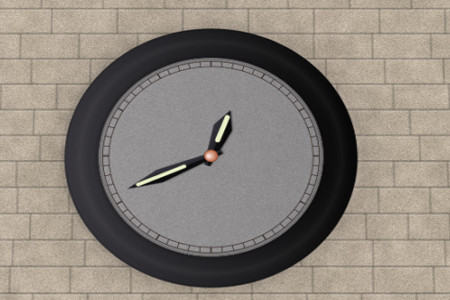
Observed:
12.41
